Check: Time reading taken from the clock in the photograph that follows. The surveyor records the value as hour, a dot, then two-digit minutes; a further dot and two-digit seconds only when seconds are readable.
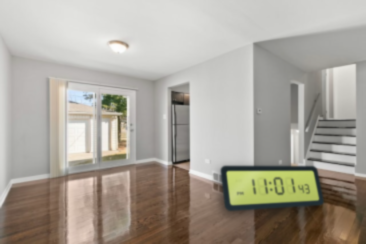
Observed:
11.01
